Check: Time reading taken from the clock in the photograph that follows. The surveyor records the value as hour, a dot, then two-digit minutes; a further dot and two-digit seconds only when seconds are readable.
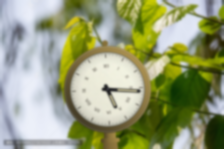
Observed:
5.16
